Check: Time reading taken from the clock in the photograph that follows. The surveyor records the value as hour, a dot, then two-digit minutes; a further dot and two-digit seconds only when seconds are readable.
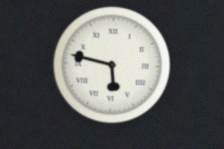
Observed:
5.47
